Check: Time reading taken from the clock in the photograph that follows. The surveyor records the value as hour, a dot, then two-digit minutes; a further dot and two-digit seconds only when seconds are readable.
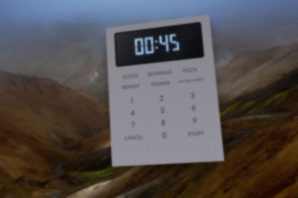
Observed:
0.45
